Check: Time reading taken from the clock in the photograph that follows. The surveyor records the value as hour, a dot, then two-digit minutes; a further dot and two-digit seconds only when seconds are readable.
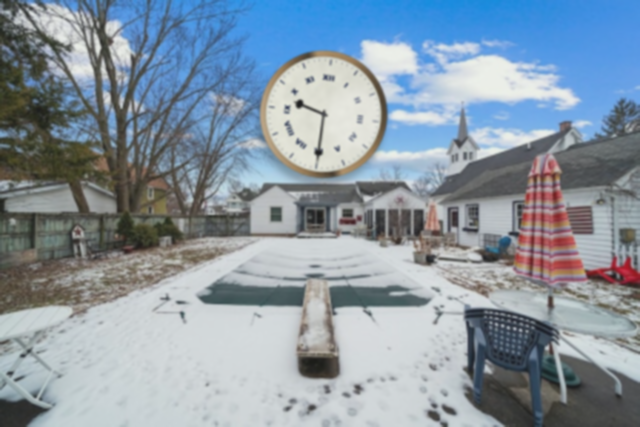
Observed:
9.30
